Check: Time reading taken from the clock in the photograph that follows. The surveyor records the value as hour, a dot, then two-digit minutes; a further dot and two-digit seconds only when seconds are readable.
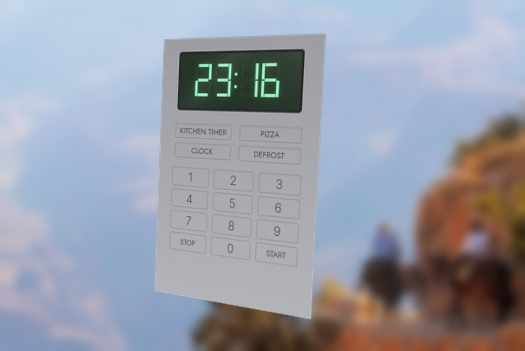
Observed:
23.16
